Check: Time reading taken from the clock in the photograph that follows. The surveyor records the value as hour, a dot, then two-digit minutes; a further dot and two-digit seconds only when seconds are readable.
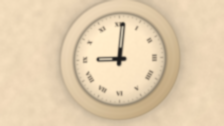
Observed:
9.01
